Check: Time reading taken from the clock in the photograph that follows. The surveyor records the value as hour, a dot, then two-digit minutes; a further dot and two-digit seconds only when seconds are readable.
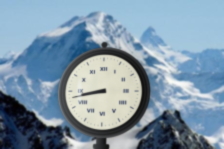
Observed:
8.43
